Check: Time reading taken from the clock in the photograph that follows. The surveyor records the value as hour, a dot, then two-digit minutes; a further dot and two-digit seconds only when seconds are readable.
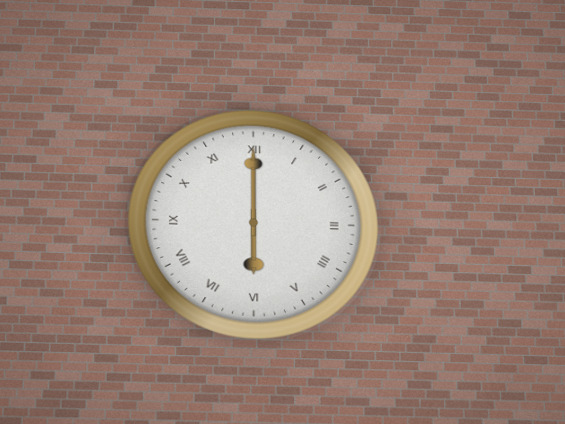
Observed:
6.00
